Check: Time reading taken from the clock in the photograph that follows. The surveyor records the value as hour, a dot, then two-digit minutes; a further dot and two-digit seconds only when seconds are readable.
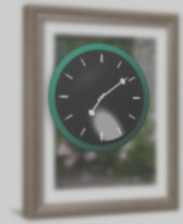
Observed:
7.09
